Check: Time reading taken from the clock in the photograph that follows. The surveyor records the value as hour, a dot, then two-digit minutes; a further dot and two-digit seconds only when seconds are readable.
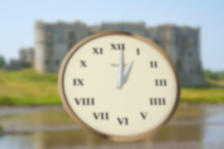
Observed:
1.01
